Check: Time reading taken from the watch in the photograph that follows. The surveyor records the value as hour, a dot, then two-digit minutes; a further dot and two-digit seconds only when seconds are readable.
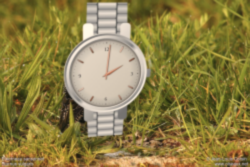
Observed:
2.01
